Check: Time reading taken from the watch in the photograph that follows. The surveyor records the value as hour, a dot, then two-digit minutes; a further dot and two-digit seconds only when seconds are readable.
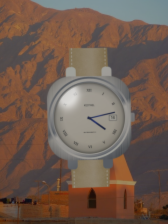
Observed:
4.13
